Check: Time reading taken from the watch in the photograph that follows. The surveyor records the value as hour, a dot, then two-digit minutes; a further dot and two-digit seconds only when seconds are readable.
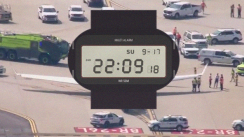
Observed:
22.09.18
